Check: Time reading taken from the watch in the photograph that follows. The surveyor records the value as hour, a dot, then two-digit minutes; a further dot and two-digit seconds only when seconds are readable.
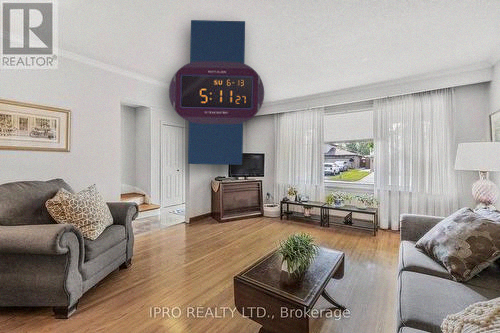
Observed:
5.11.27
